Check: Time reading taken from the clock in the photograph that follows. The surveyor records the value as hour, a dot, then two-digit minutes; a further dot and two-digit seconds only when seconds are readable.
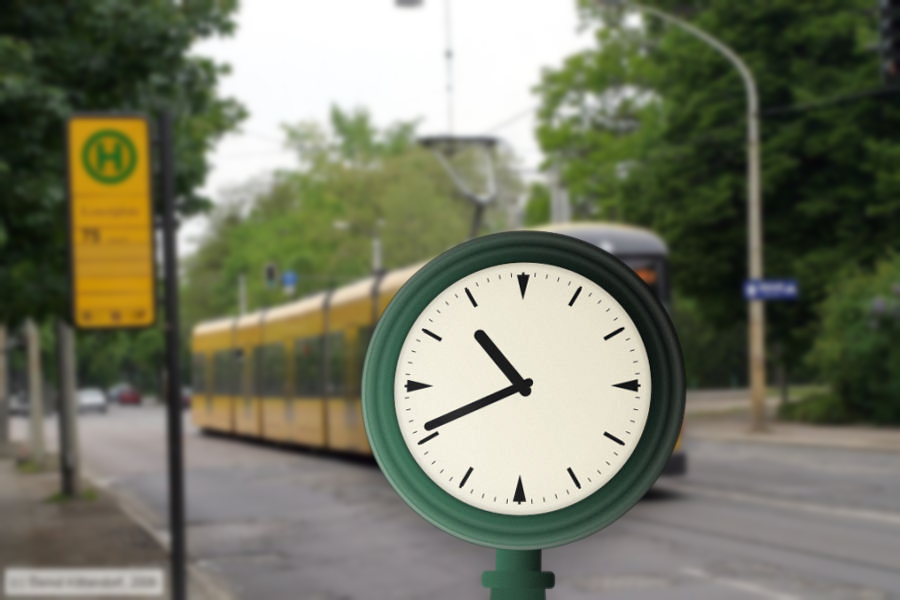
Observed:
10.41
